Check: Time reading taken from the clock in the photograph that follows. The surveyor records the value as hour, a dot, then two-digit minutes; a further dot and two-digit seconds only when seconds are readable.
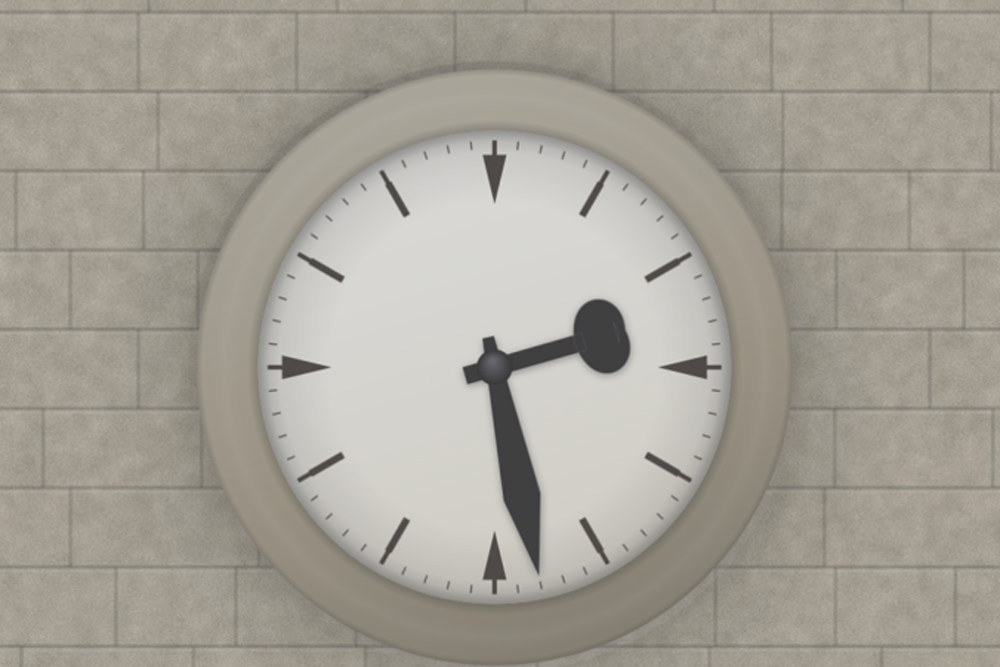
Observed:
2.28
